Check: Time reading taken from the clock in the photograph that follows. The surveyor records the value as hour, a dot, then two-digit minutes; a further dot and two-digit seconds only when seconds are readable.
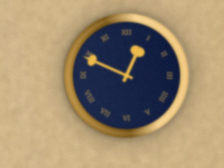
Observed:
12.49
